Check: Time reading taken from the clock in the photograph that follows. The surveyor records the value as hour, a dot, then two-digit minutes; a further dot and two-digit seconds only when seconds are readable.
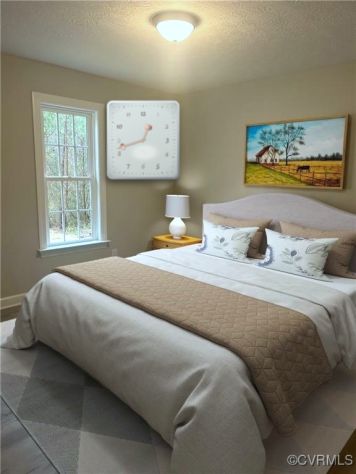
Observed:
12.42
